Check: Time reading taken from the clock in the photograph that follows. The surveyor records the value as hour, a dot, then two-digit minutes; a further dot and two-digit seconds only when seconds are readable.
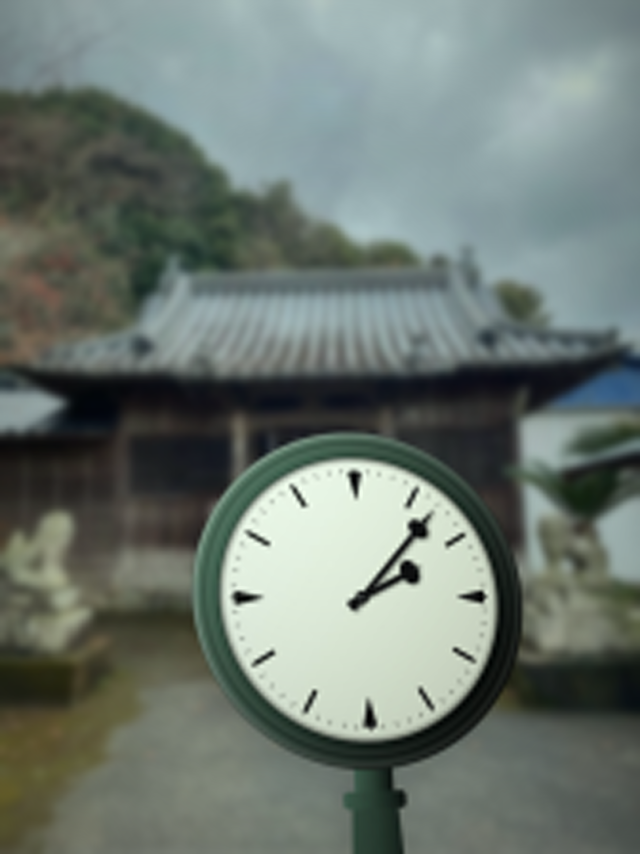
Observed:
2.07
